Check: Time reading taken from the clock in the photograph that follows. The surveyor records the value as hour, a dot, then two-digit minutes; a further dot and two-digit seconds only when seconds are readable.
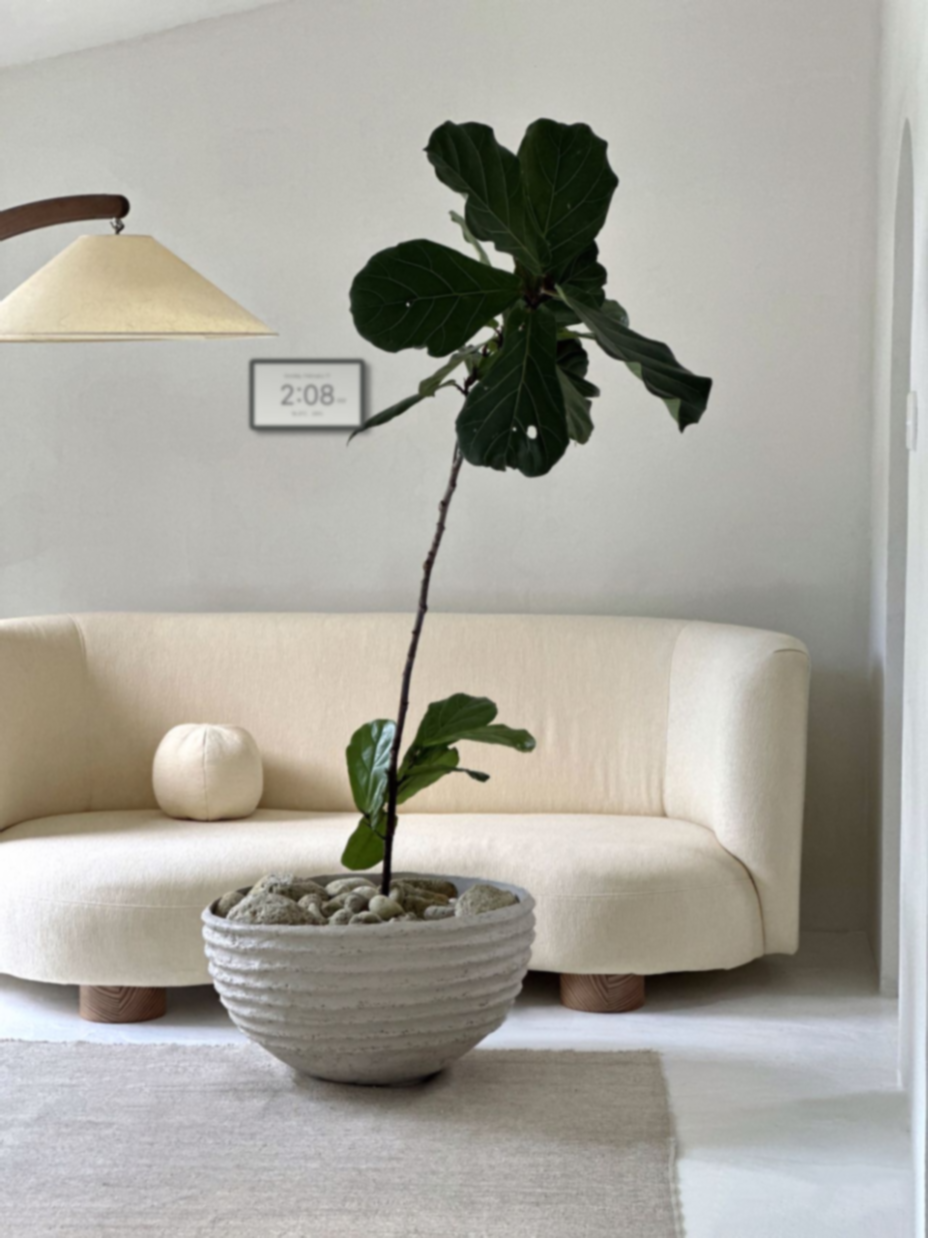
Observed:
2.08
